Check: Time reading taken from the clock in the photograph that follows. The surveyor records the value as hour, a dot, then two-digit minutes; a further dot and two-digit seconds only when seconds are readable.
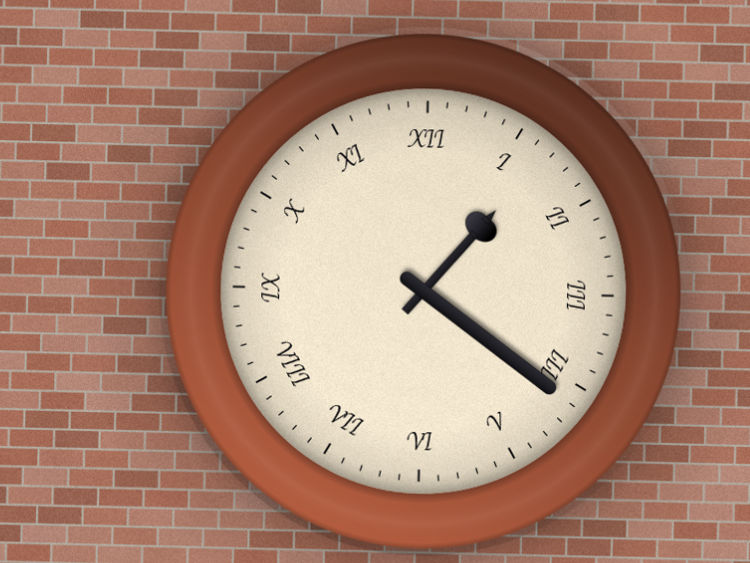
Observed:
1.21
